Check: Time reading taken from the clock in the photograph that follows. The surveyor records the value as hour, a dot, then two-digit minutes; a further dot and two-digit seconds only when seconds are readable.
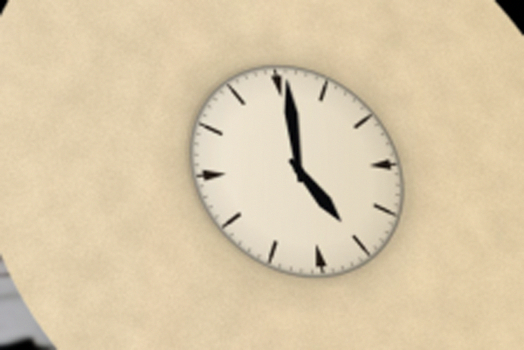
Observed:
5.01
